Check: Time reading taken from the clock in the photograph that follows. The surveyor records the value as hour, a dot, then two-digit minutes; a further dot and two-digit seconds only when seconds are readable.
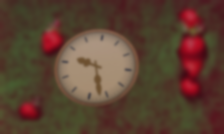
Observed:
9.27
